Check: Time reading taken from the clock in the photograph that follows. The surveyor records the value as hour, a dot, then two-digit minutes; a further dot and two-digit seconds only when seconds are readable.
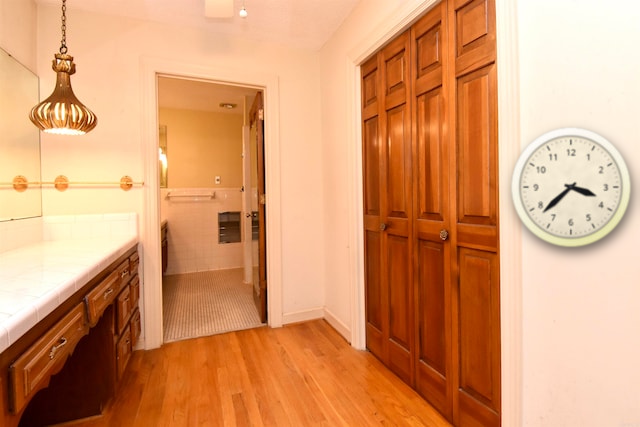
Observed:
3.38
